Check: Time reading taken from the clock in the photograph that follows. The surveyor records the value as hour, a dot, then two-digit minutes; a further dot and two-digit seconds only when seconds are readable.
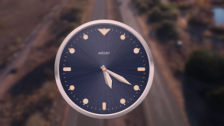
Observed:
5.20
